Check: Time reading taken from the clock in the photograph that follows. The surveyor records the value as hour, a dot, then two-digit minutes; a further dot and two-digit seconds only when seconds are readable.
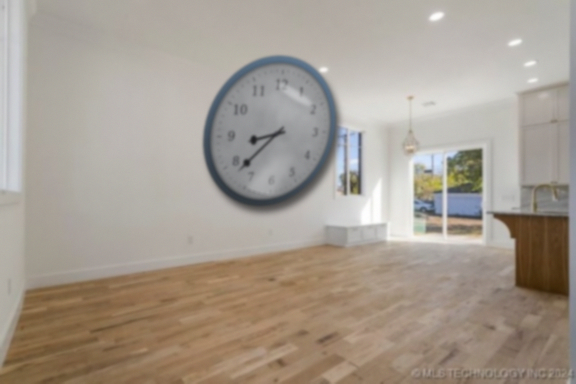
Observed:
8.38
